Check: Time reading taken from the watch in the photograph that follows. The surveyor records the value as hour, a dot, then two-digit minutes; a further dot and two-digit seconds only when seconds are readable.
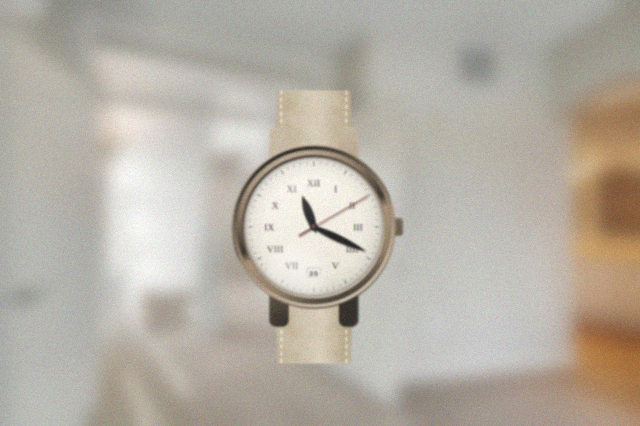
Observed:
11.19.10
